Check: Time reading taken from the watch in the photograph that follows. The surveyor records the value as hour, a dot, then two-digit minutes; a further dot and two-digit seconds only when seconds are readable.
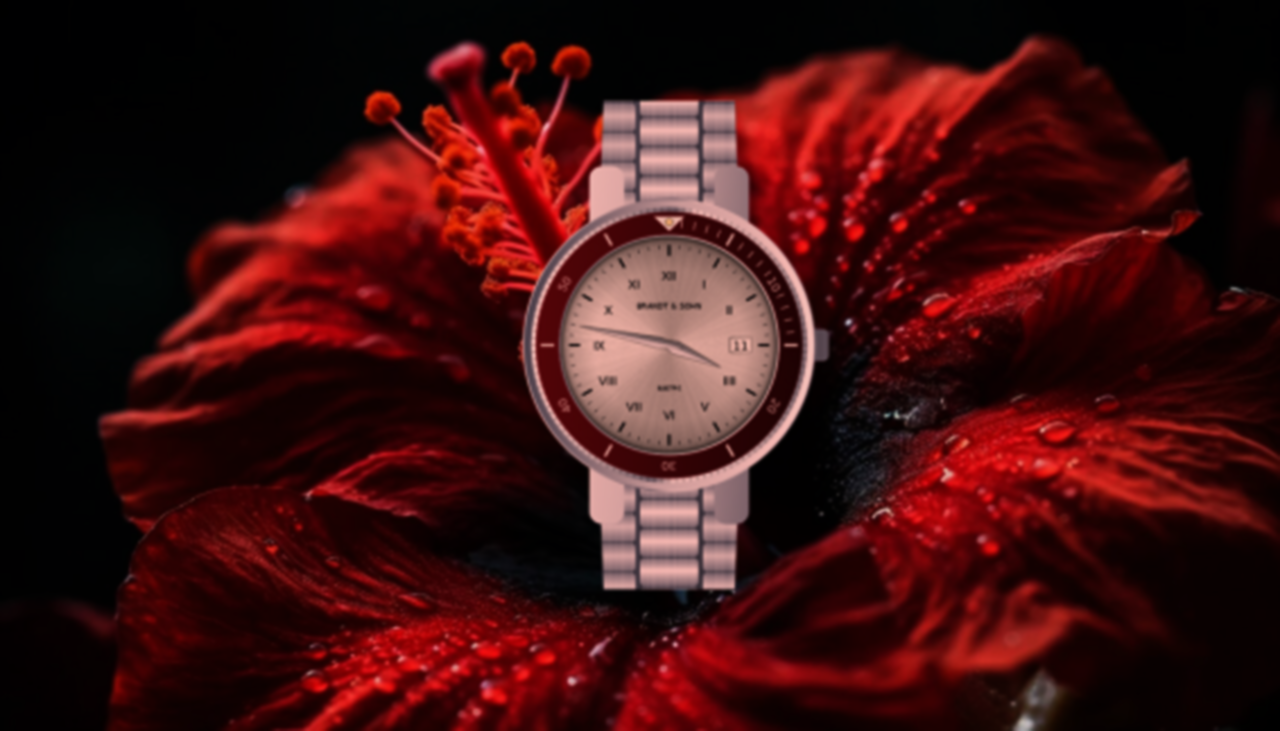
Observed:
3.47
